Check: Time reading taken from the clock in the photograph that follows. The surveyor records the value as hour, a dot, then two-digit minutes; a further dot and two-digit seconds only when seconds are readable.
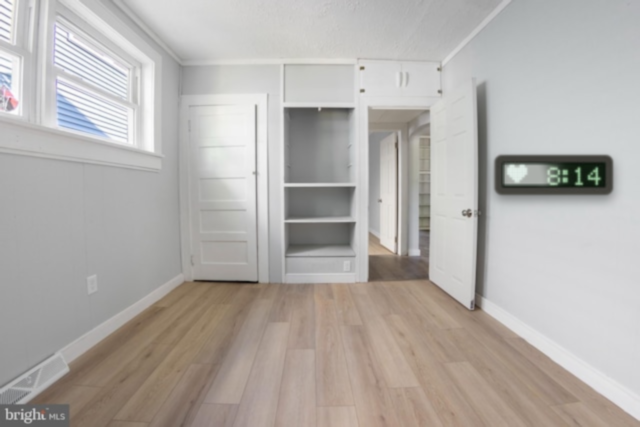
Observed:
8.14
